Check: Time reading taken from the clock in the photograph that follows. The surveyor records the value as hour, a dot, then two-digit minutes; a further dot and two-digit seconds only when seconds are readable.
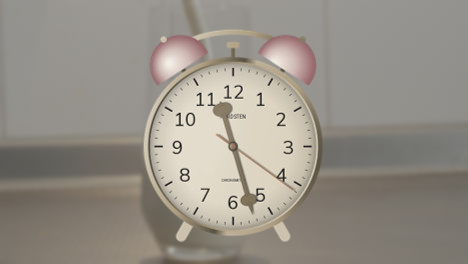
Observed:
11.27.21
